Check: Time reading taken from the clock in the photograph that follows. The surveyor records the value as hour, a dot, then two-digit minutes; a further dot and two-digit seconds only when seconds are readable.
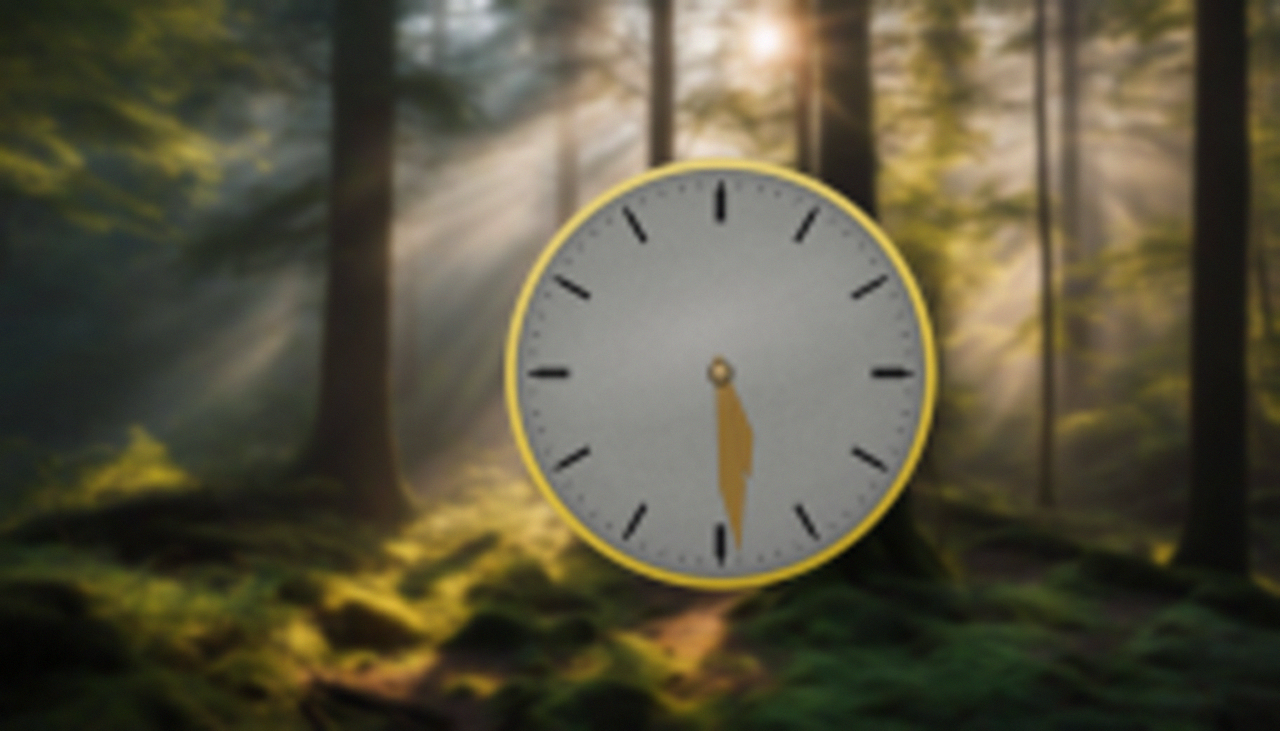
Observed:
5.29
